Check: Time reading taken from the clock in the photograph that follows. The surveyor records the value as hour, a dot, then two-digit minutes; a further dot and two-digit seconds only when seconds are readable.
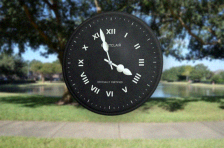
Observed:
3.57
